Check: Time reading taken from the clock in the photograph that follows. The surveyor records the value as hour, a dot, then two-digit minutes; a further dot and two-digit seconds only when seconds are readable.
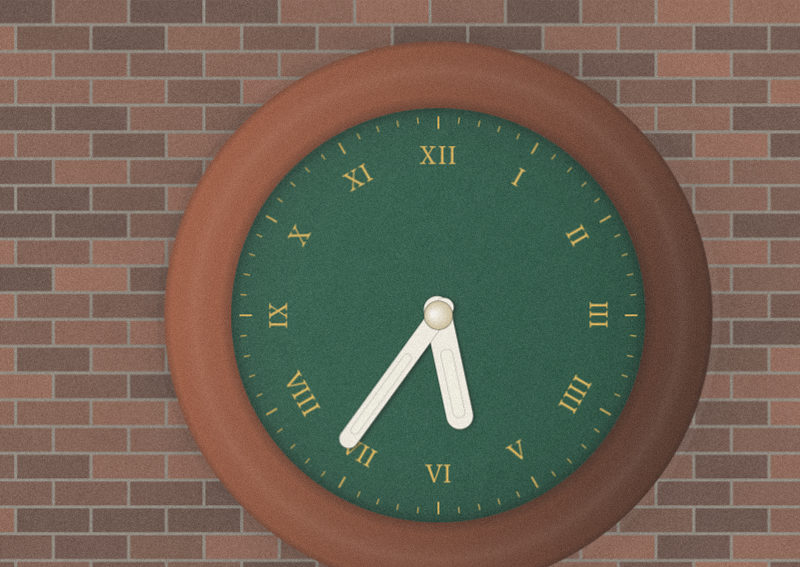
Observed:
5.36
